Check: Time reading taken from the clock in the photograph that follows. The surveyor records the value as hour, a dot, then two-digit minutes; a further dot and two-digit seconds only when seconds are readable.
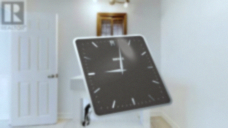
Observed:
9.02
